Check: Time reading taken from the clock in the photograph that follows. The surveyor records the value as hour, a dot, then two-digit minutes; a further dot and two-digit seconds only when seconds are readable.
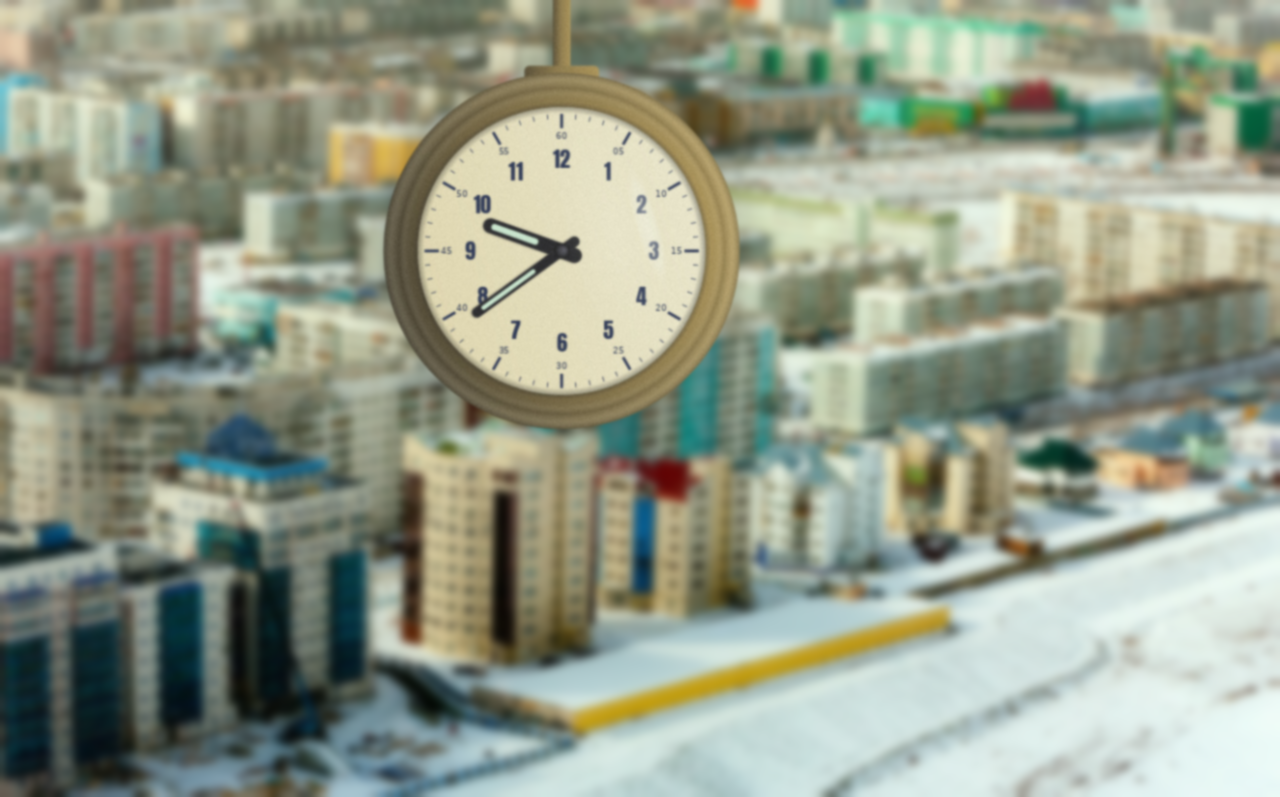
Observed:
9.39
